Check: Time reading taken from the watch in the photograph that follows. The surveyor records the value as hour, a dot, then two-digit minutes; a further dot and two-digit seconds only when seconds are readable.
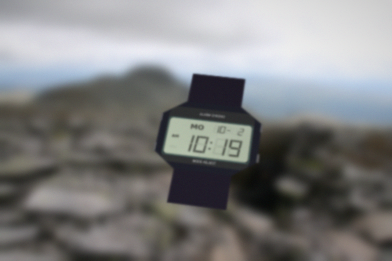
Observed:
10.19
